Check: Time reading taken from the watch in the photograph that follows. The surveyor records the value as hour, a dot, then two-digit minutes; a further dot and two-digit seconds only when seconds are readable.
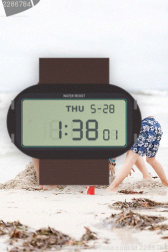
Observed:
1.38.01
